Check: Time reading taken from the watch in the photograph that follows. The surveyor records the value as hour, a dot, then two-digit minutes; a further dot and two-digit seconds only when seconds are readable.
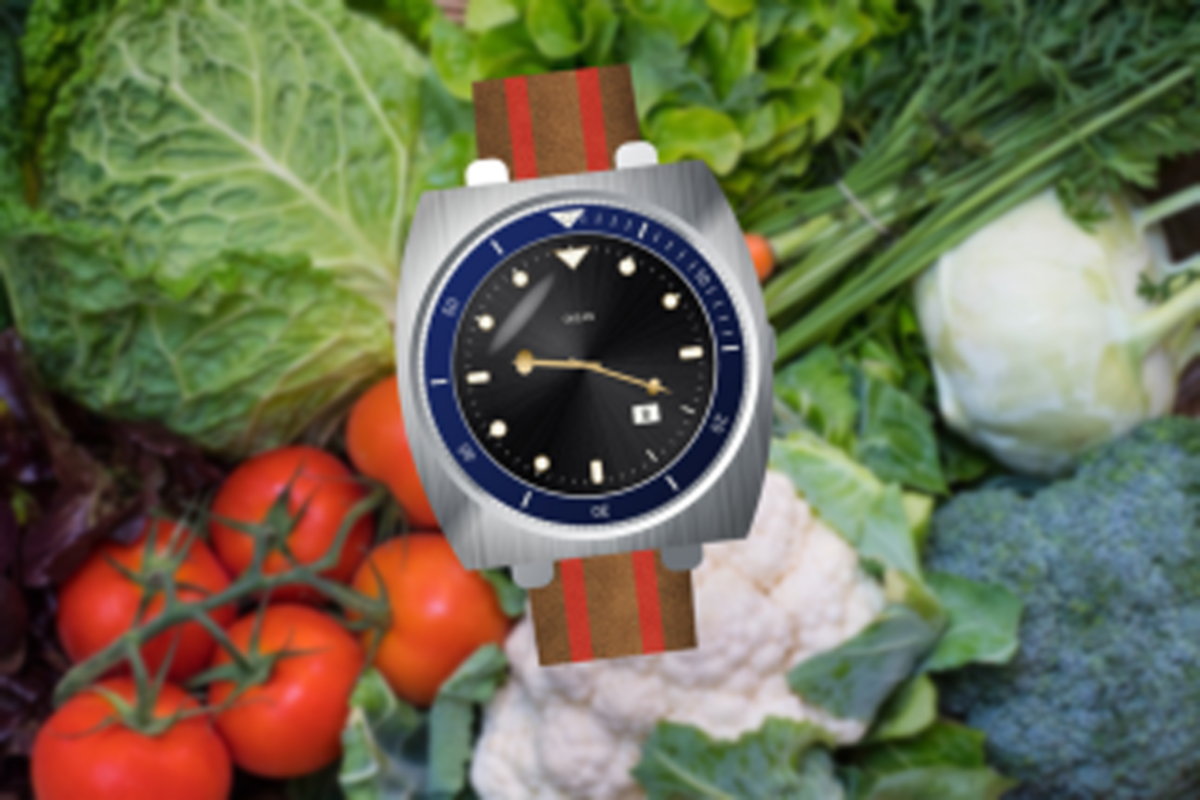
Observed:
9.19
